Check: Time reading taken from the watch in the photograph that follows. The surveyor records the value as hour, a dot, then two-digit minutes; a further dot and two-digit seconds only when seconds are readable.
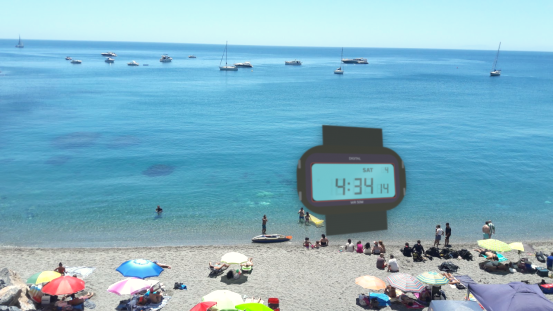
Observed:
4.34.14
